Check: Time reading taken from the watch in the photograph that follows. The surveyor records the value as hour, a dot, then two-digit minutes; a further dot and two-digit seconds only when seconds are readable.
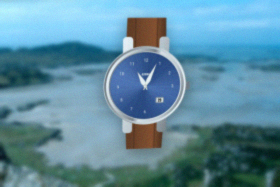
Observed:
11.04
